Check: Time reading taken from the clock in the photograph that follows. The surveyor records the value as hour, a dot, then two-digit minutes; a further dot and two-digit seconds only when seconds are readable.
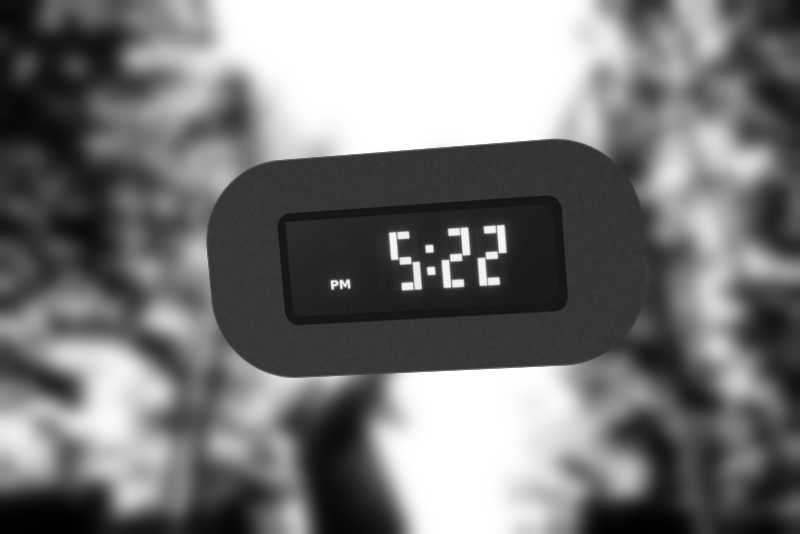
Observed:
5.22
